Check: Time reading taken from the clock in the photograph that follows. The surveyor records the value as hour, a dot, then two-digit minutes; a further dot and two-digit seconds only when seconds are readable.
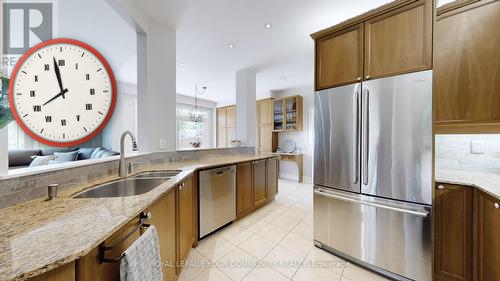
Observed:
7.58
